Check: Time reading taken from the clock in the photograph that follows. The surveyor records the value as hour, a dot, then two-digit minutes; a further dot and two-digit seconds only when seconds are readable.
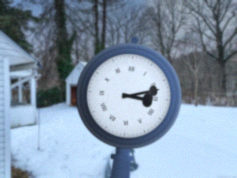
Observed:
3.12
